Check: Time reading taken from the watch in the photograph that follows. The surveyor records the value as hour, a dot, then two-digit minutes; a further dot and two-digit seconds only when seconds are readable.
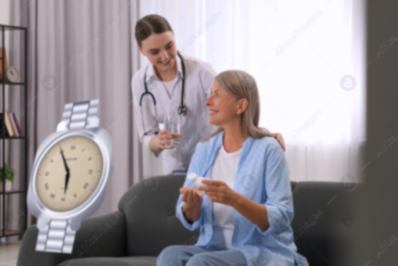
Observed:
5.55
